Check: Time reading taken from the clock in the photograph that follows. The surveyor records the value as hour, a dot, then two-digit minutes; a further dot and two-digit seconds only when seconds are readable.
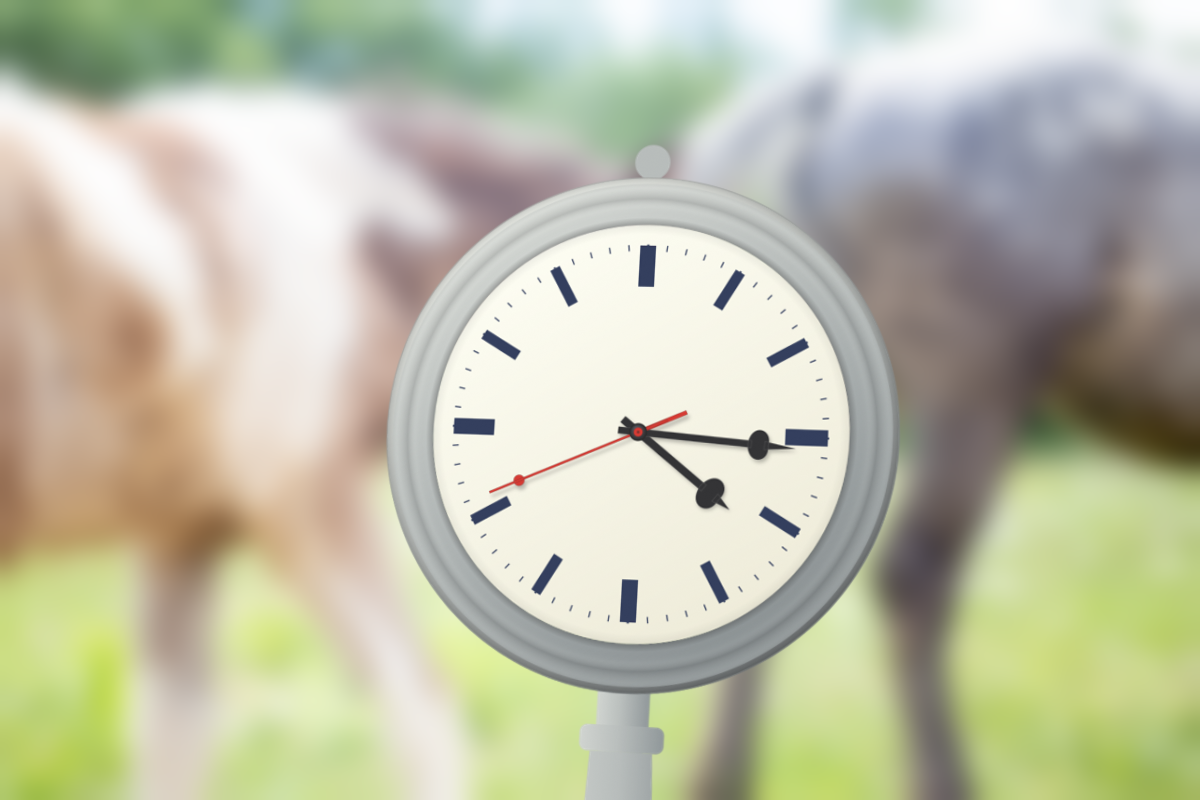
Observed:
4.15.41
